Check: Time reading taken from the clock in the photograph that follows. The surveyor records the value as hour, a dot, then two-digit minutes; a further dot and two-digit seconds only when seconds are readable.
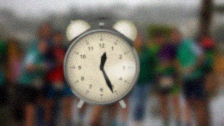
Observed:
12.26
